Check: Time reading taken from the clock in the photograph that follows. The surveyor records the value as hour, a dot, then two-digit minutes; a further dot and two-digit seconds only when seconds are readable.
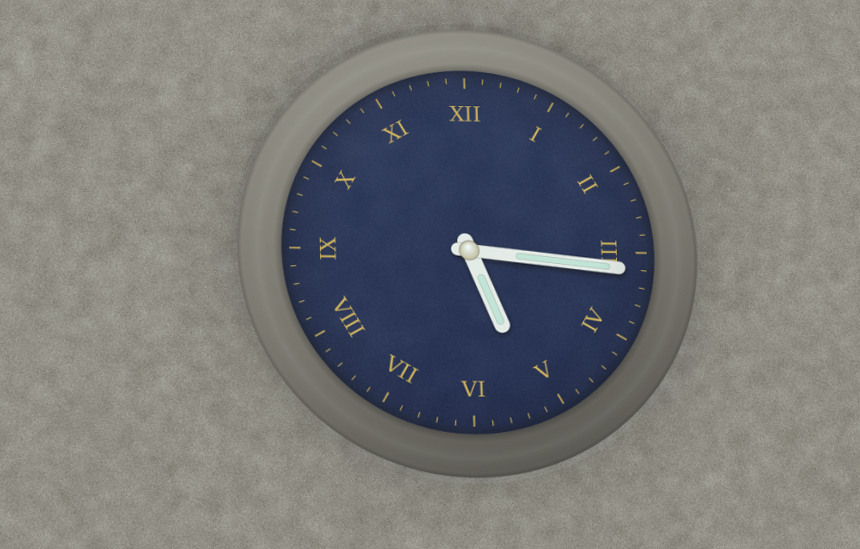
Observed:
5.16
